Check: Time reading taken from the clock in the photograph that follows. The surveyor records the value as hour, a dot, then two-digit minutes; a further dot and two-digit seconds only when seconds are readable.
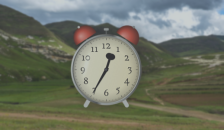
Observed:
12.35
